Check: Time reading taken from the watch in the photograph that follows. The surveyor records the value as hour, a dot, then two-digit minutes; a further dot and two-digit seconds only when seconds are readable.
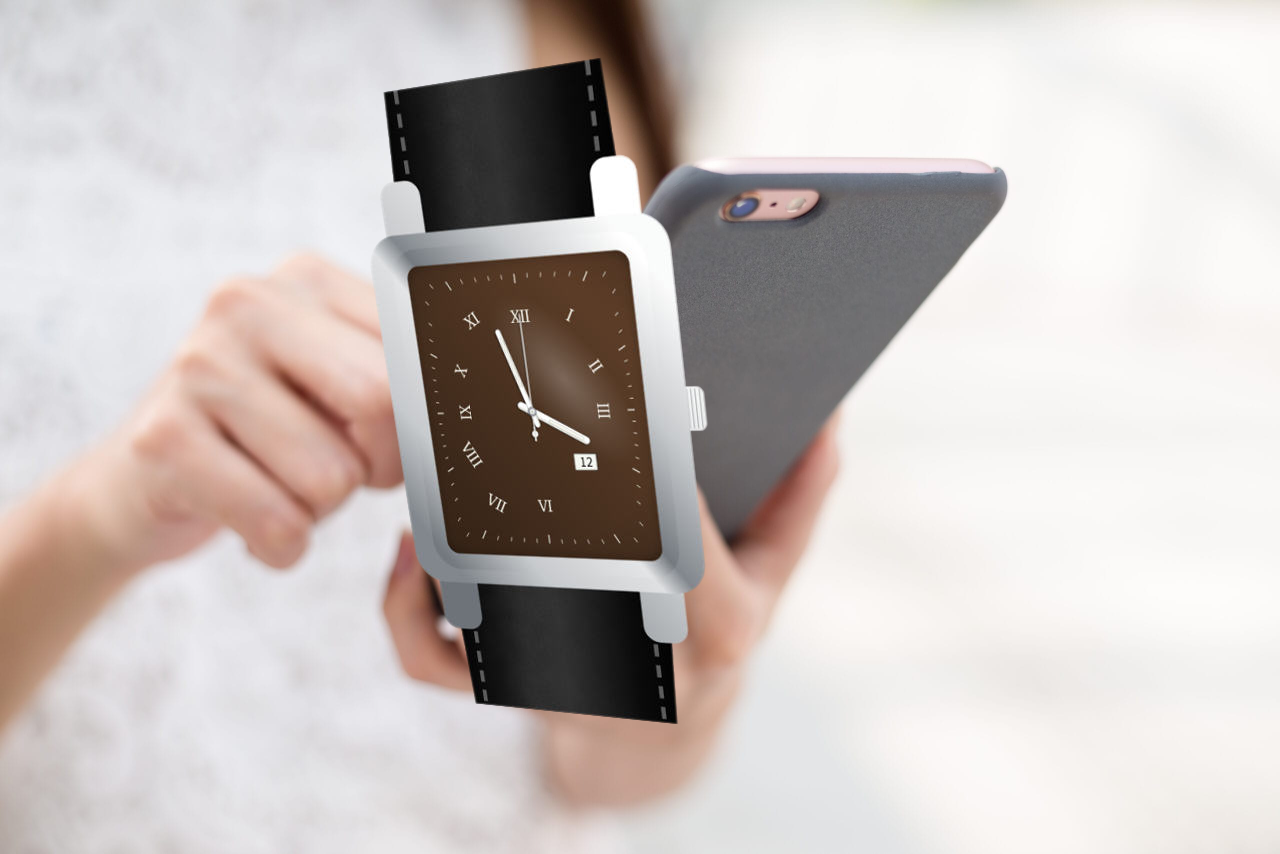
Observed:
3.57.00
